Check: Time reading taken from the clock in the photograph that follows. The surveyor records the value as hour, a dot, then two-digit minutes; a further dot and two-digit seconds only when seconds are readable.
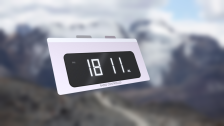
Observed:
18.11
